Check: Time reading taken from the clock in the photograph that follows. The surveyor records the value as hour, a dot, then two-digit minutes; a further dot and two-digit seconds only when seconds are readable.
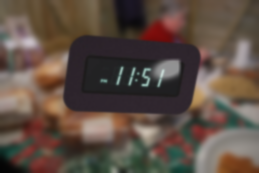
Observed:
11.51
